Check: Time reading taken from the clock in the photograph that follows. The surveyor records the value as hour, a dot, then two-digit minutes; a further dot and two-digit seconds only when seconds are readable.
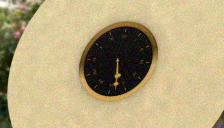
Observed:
5.28
